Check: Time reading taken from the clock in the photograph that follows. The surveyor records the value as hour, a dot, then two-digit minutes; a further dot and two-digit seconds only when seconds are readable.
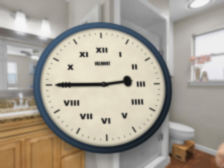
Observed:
2.45
